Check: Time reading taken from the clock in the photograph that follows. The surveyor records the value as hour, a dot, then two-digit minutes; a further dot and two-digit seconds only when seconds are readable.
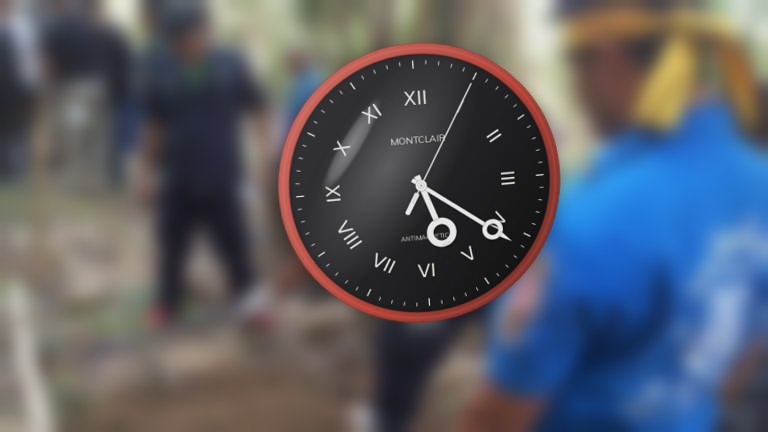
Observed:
5.21.05
